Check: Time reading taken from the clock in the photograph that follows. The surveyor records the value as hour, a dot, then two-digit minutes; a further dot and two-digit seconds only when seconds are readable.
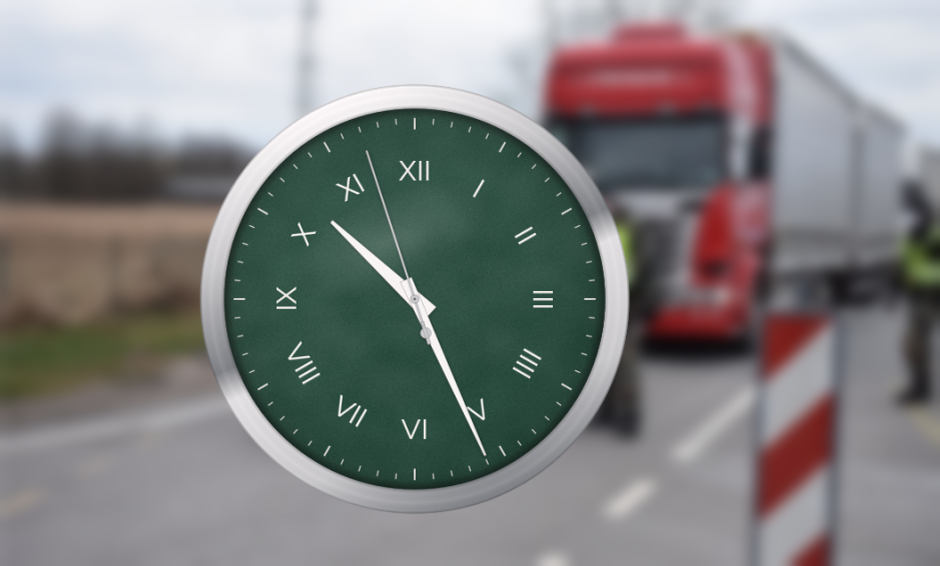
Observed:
10.25.57
